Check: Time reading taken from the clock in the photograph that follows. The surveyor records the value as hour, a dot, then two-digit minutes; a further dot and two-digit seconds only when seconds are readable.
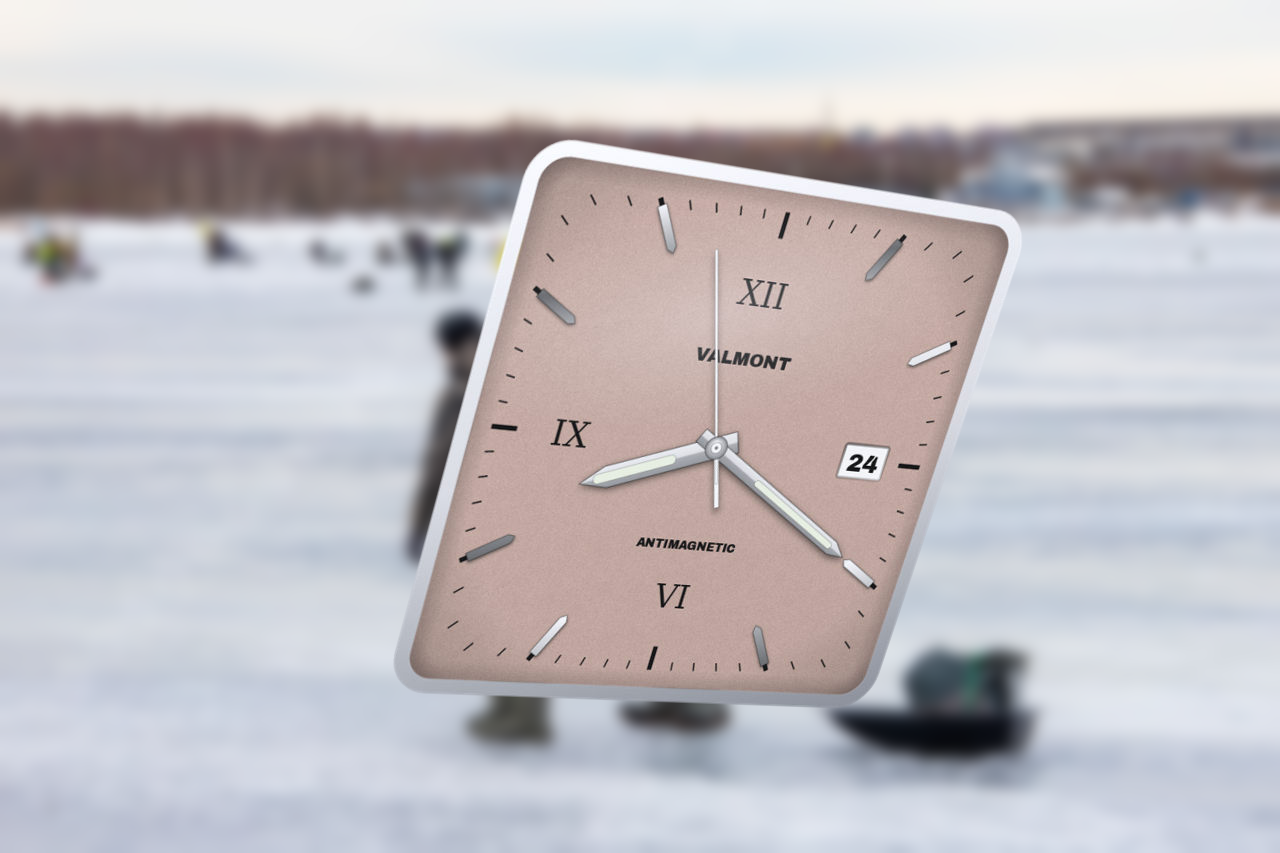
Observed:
8.19.57
